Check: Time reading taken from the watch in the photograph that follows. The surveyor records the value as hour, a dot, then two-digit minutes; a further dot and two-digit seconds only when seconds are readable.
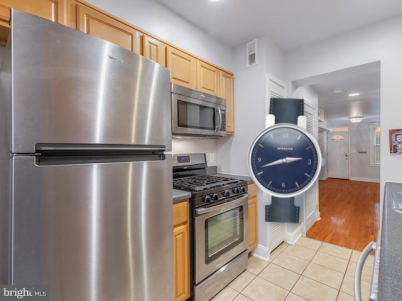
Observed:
2.42
